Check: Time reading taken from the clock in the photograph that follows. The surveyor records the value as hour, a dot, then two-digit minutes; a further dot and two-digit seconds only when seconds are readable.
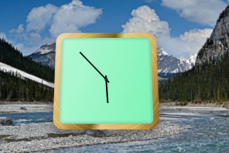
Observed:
5.53
